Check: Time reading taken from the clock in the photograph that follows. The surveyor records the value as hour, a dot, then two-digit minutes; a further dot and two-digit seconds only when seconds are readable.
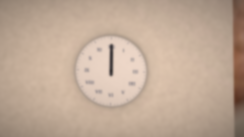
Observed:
12.00
